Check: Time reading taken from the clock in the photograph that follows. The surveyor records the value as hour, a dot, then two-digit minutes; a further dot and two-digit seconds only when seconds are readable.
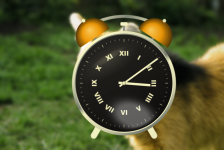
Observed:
3.09
